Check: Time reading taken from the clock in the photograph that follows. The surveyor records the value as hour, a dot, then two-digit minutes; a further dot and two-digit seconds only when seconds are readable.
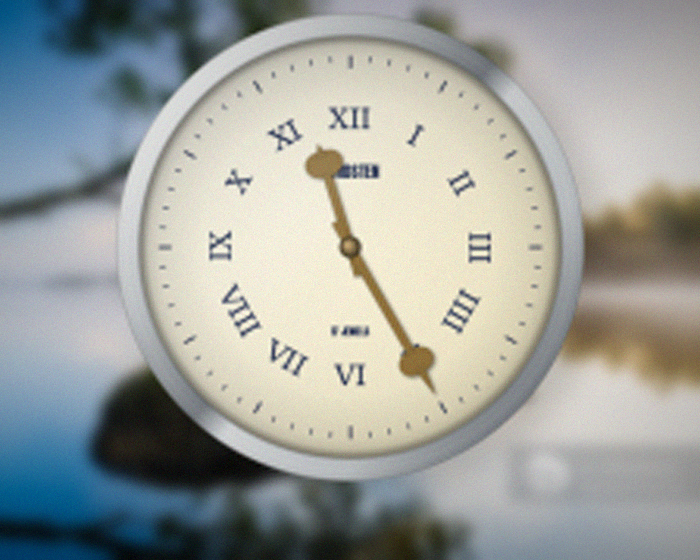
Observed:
11.25
